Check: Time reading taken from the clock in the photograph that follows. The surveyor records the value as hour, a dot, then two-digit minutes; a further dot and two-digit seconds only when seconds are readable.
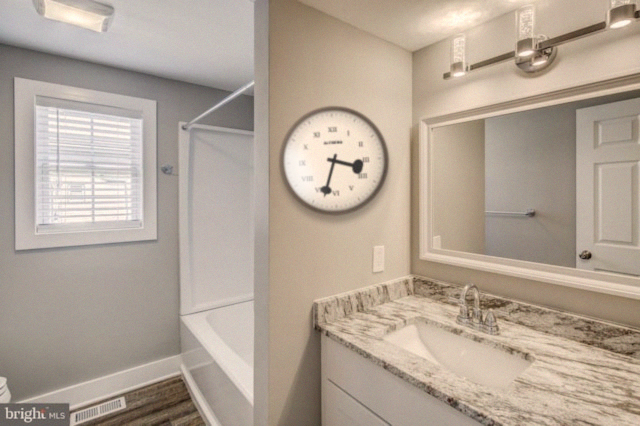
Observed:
3.33
